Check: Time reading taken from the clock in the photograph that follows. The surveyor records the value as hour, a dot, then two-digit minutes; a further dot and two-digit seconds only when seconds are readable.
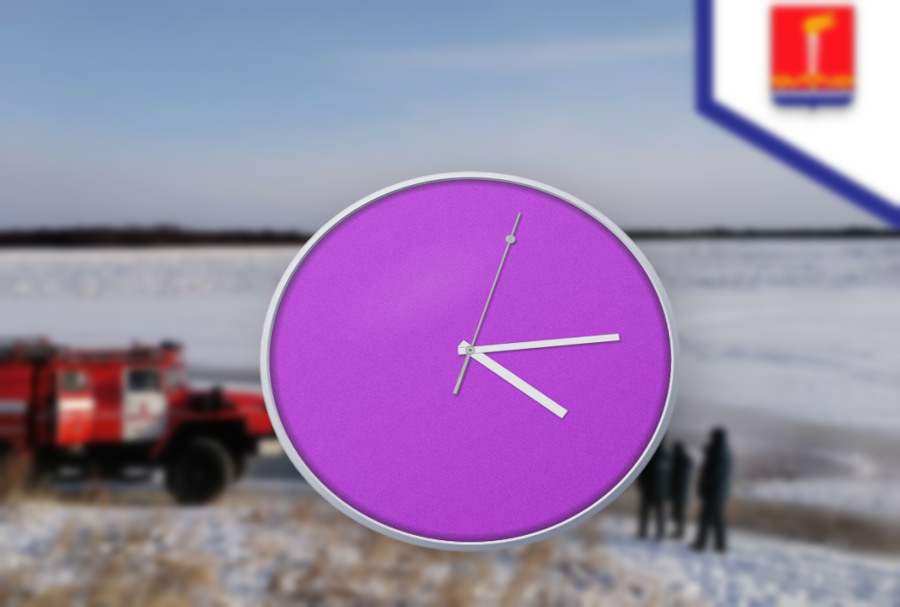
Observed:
4.14.03
